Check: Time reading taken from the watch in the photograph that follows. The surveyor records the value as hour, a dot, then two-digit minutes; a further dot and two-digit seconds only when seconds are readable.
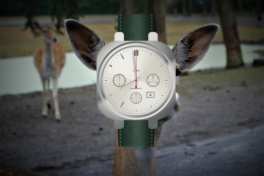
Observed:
7.59
